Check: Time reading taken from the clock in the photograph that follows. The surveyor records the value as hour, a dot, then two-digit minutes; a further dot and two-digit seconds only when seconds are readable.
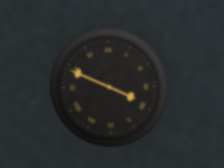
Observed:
3.49
